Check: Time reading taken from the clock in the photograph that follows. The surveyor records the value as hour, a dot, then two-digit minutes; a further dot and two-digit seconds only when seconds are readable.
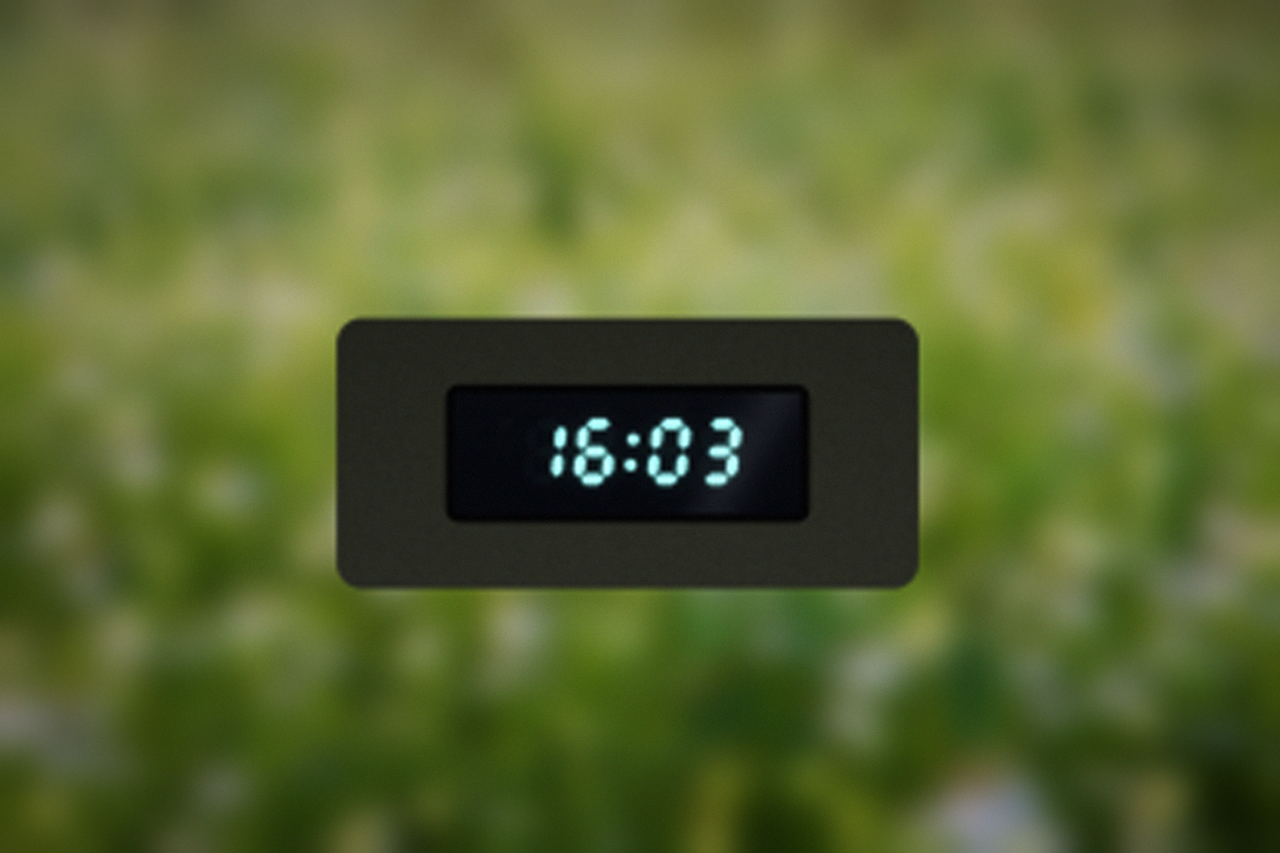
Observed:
16.03
